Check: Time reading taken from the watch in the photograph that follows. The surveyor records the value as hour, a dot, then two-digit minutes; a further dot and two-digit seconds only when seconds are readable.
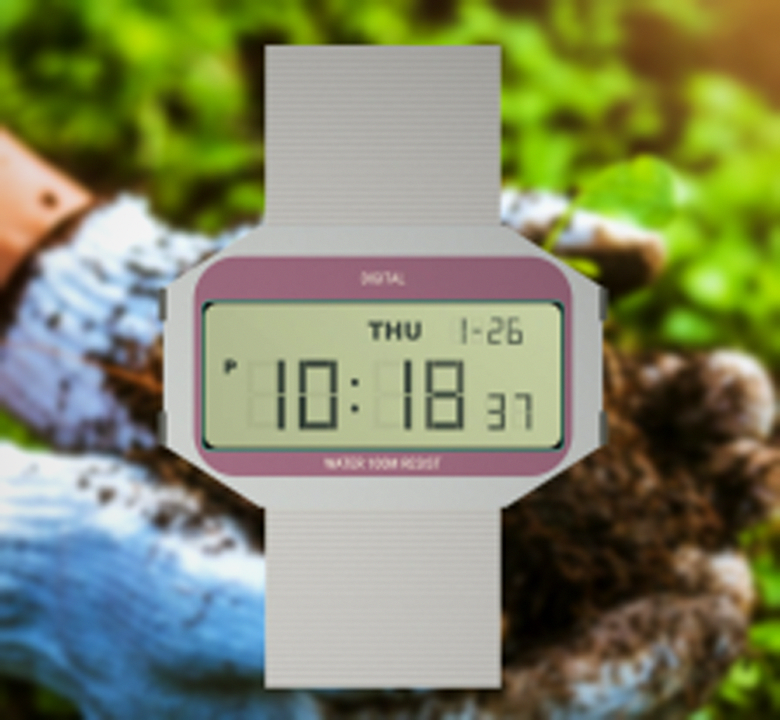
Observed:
10.18.37
